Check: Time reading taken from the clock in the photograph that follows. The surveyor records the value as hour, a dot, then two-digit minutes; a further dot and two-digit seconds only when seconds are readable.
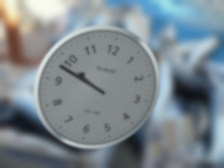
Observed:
9.48
